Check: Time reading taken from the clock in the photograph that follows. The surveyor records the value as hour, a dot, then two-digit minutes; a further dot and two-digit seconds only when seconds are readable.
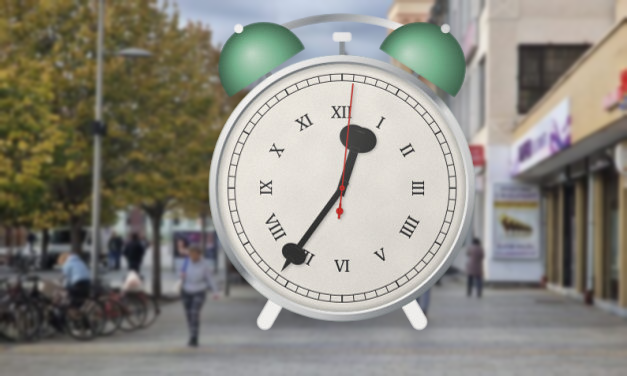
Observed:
12.36.01
